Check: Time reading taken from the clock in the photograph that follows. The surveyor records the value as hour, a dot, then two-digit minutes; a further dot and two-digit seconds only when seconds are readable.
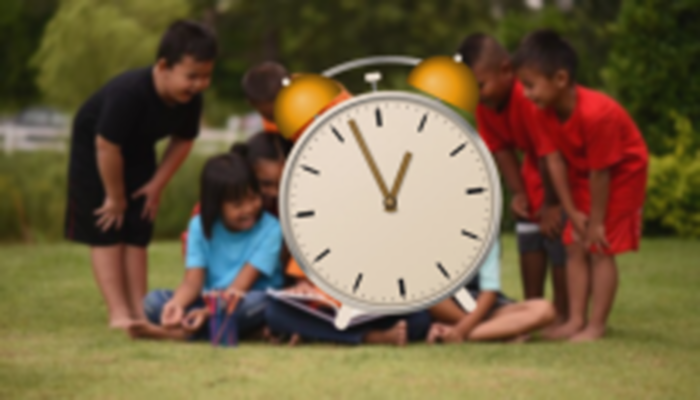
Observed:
12.57
